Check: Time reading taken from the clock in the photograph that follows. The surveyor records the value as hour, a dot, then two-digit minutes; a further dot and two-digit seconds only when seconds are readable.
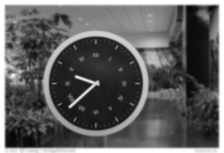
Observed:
9.38
